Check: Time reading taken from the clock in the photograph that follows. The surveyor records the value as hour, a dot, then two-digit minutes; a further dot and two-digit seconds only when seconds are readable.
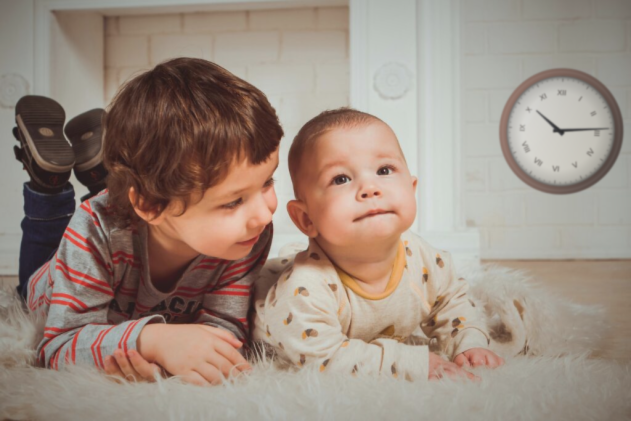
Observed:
10.14
